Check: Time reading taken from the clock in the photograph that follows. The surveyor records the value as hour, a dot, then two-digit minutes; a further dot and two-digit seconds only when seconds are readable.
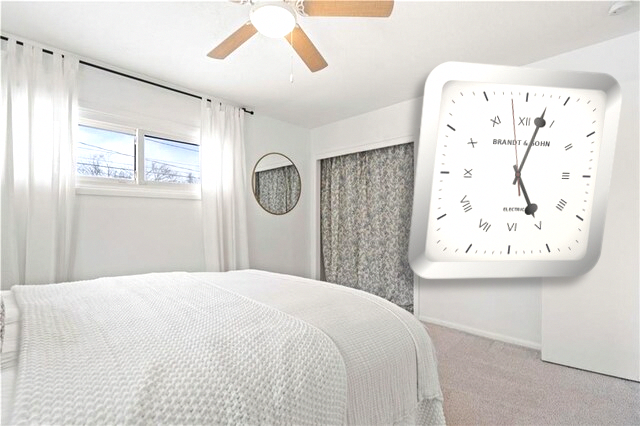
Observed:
5.02.58
